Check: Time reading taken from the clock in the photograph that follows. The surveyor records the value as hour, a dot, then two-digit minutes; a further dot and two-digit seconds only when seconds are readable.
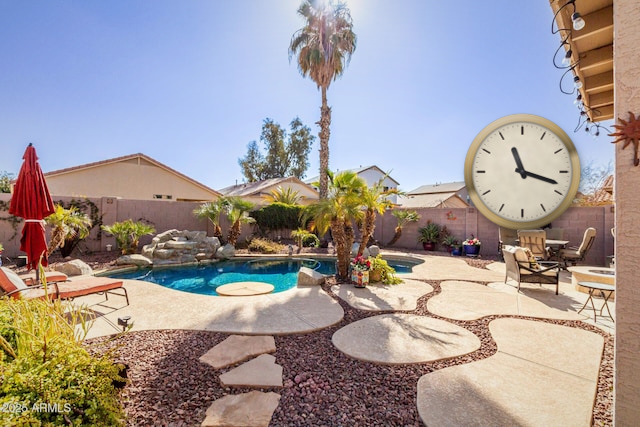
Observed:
11.18
